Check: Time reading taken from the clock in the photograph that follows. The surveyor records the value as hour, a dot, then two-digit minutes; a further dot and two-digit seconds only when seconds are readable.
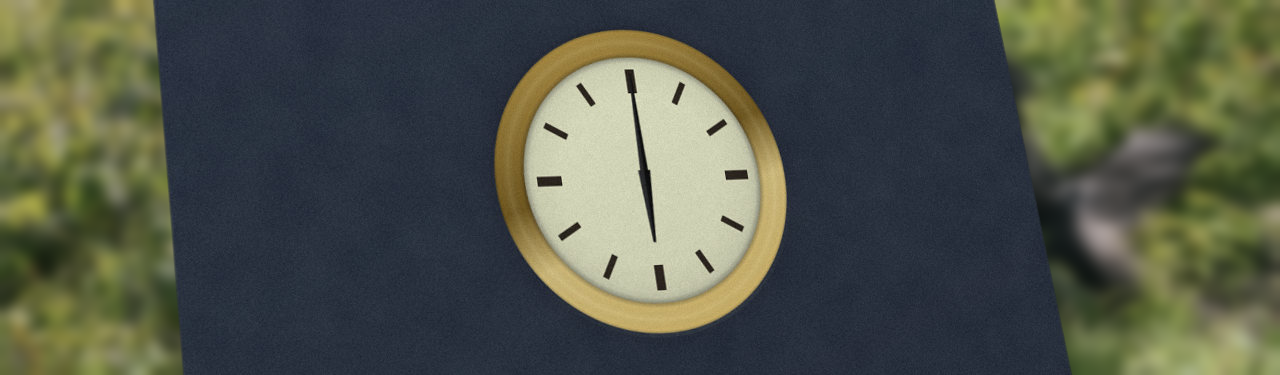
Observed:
6.00
